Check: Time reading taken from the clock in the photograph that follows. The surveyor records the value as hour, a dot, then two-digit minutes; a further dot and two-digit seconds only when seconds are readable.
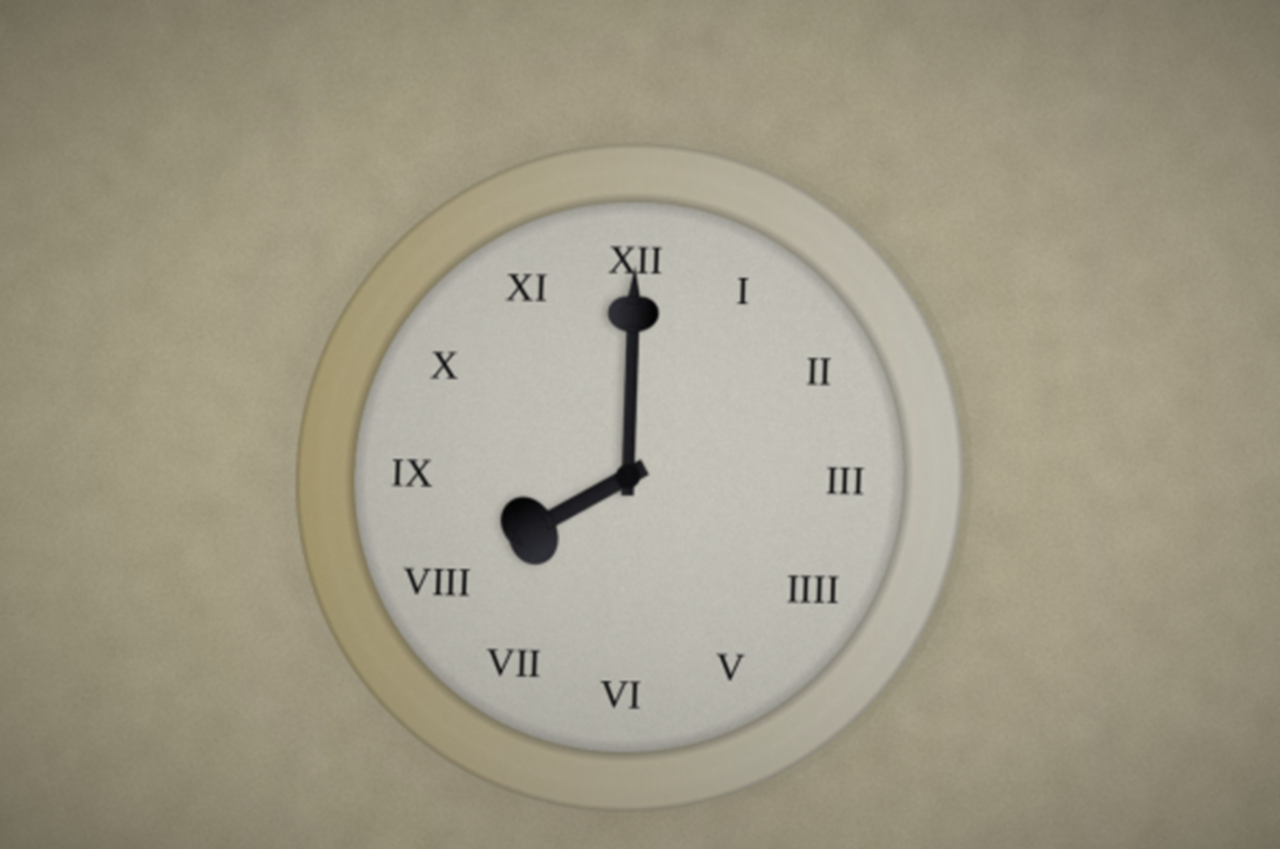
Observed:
8.00
